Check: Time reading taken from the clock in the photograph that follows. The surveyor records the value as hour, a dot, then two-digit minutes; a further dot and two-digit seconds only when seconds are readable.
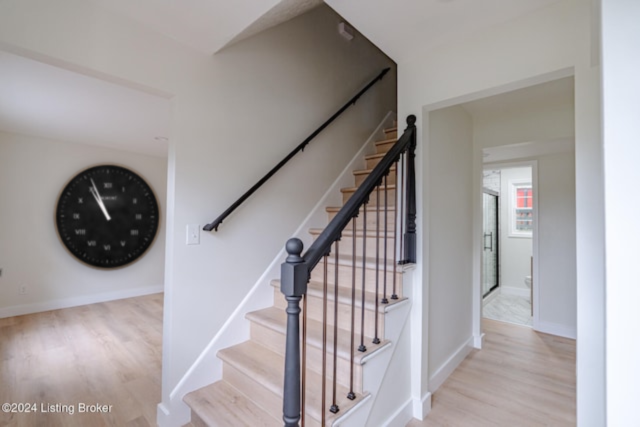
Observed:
10.56
